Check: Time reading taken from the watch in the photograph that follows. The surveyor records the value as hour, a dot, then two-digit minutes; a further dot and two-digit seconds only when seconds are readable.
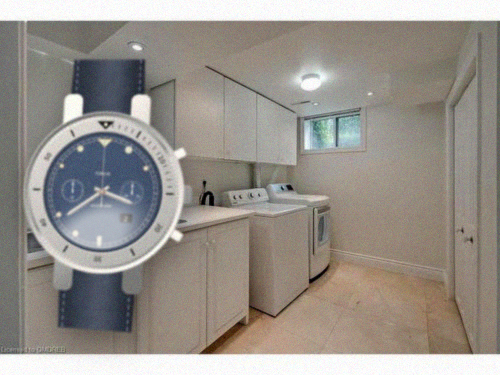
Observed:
3.39
